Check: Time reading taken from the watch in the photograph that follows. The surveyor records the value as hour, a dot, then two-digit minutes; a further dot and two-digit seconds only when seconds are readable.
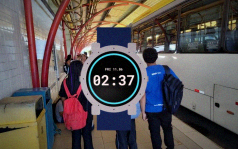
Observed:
2.37
